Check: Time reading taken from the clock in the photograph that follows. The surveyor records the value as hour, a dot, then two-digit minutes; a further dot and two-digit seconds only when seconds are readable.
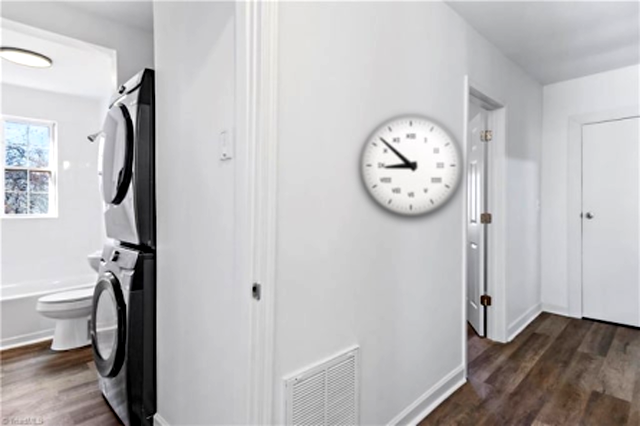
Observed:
8.52
